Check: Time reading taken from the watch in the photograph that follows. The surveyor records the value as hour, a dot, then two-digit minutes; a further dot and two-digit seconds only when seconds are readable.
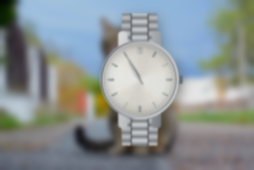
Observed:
10.55
